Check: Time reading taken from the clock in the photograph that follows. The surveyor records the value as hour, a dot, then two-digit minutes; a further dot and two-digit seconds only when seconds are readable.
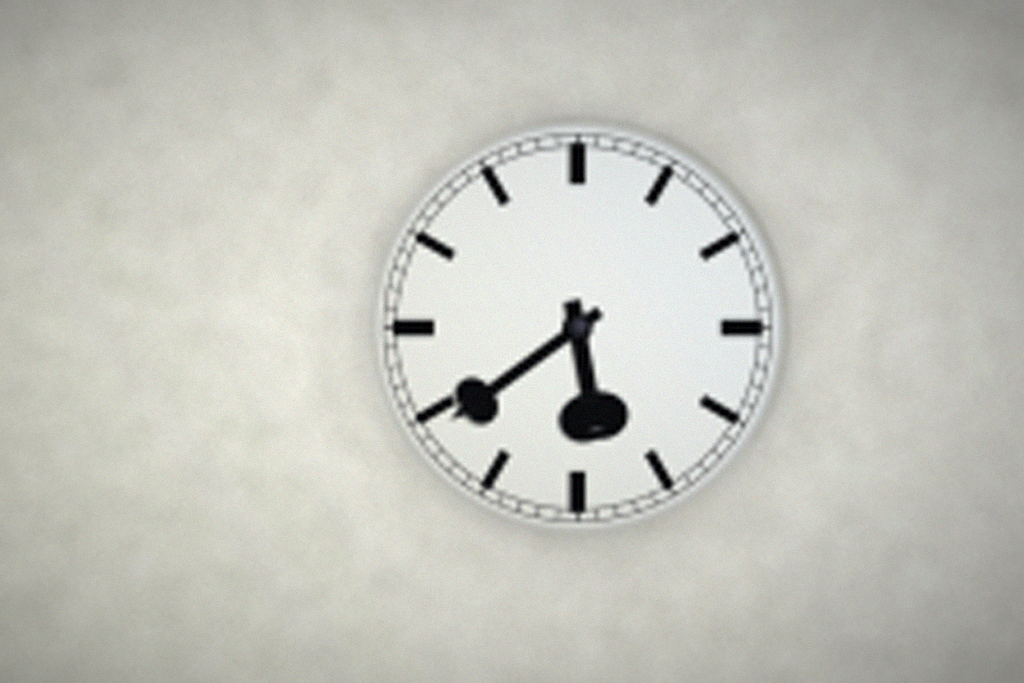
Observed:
5.39
